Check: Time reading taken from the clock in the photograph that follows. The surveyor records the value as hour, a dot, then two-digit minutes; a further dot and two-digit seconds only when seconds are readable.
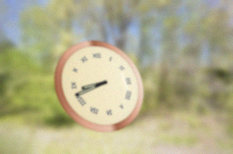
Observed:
8.42
